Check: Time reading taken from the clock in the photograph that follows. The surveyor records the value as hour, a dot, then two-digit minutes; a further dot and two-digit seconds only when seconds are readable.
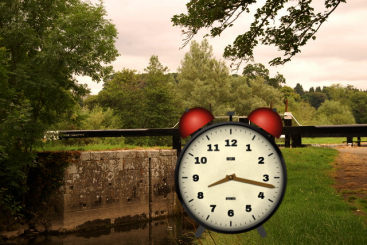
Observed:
8.17
